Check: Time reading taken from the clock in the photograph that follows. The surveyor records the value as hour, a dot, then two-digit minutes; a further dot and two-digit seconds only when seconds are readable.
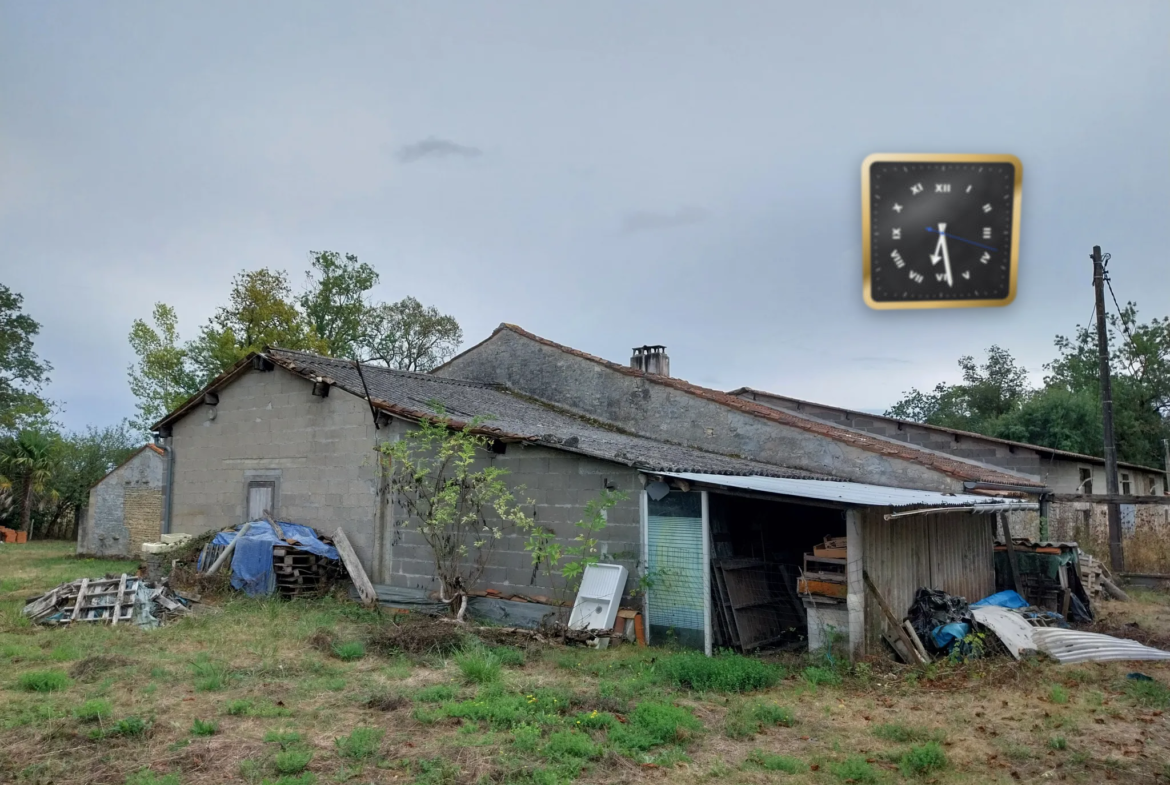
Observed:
6.28.18
